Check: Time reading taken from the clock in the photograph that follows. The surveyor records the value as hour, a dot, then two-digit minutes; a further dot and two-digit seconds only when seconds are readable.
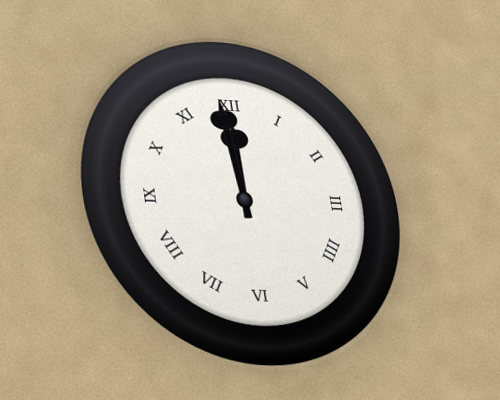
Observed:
11.59
